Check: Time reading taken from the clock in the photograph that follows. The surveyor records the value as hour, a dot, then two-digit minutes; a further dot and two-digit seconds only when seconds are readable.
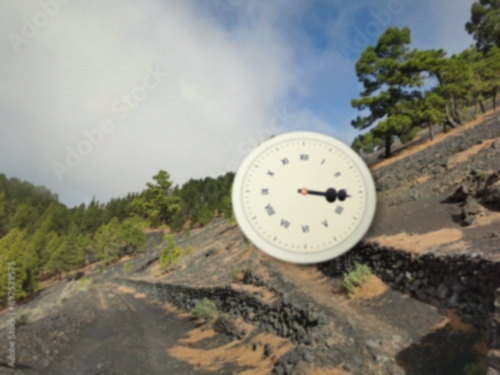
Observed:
3.16
